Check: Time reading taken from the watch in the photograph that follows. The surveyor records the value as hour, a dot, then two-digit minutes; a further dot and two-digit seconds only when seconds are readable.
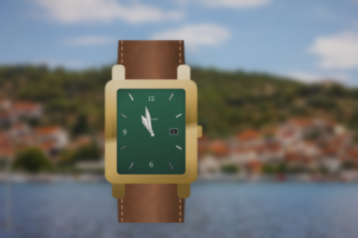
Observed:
10.58
